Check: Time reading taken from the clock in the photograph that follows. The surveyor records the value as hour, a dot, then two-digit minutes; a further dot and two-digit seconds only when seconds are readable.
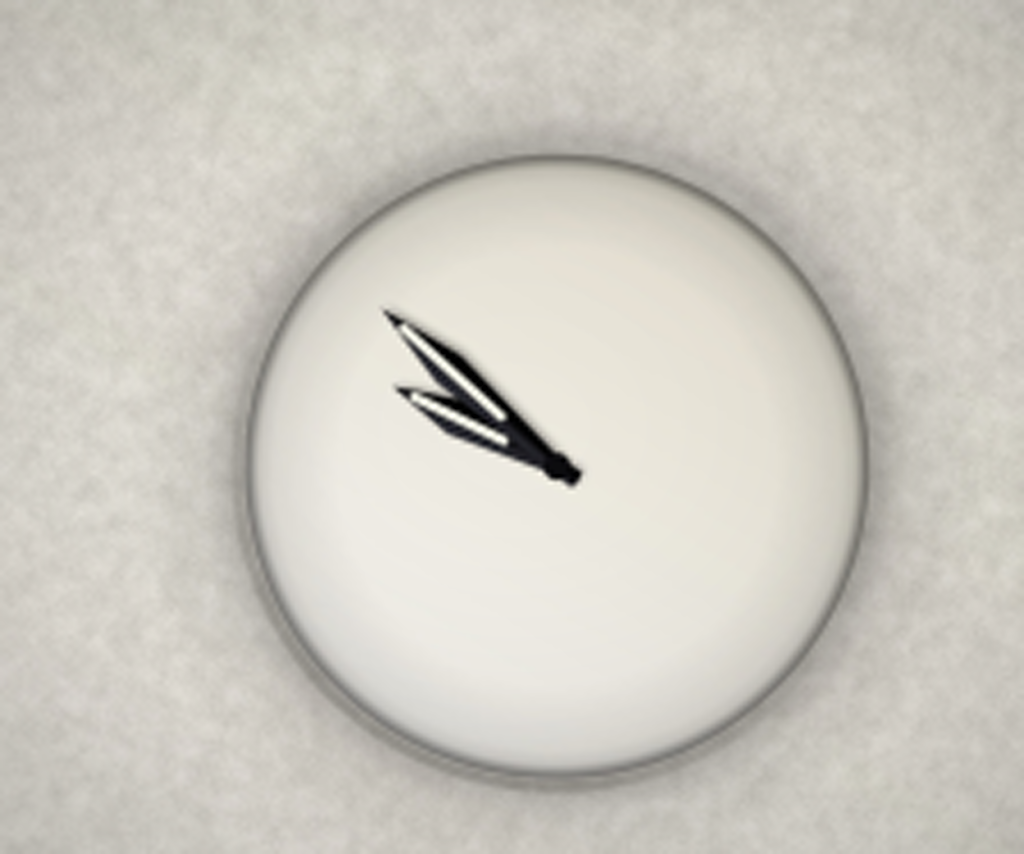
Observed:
9.52
